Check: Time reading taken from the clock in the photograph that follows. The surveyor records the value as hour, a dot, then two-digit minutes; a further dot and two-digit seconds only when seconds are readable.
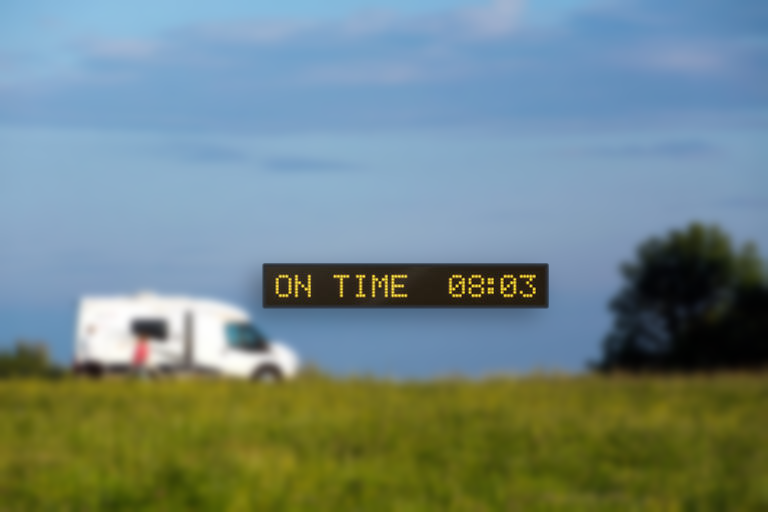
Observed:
8.03
